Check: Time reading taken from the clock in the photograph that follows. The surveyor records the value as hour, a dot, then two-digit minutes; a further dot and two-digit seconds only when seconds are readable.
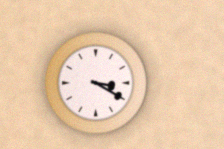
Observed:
3.20
